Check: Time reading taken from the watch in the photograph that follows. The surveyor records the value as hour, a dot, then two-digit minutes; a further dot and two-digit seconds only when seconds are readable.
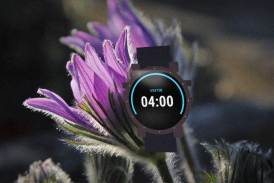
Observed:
4.00
